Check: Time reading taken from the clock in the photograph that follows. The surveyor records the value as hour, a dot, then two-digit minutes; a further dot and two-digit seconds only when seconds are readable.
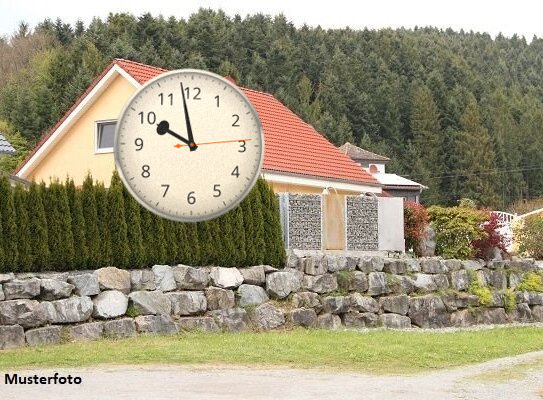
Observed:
9.58.14
